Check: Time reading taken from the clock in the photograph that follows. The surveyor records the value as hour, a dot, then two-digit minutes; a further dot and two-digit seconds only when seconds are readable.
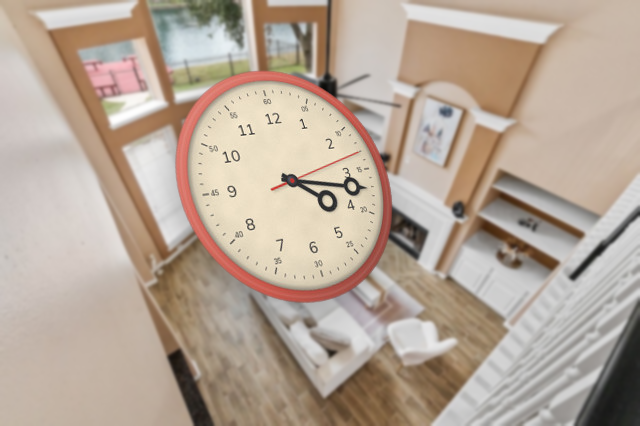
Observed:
4.17.13
